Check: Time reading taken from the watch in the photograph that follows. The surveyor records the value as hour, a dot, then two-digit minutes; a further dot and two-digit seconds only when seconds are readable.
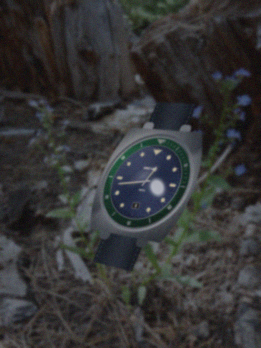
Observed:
12.43
